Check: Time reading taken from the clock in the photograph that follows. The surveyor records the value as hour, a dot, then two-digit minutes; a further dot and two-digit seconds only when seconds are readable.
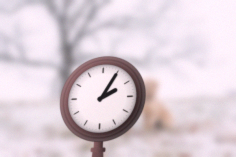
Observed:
2.05
